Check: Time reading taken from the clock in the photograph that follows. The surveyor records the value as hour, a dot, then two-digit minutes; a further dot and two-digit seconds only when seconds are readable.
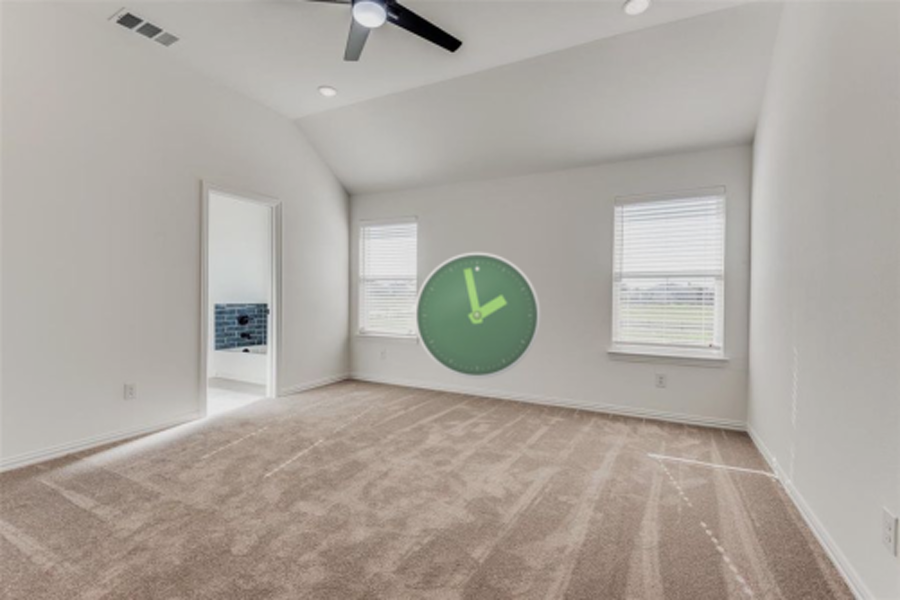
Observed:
1.58
